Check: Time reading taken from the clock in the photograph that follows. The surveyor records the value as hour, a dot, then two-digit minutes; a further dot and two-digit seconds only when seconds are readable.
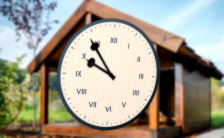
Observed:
9.54
